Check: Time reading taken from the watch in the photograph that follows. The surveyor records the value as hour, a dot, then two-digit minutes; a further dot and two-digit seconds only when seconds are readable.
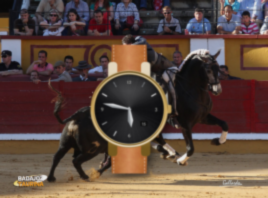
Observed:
5.47
